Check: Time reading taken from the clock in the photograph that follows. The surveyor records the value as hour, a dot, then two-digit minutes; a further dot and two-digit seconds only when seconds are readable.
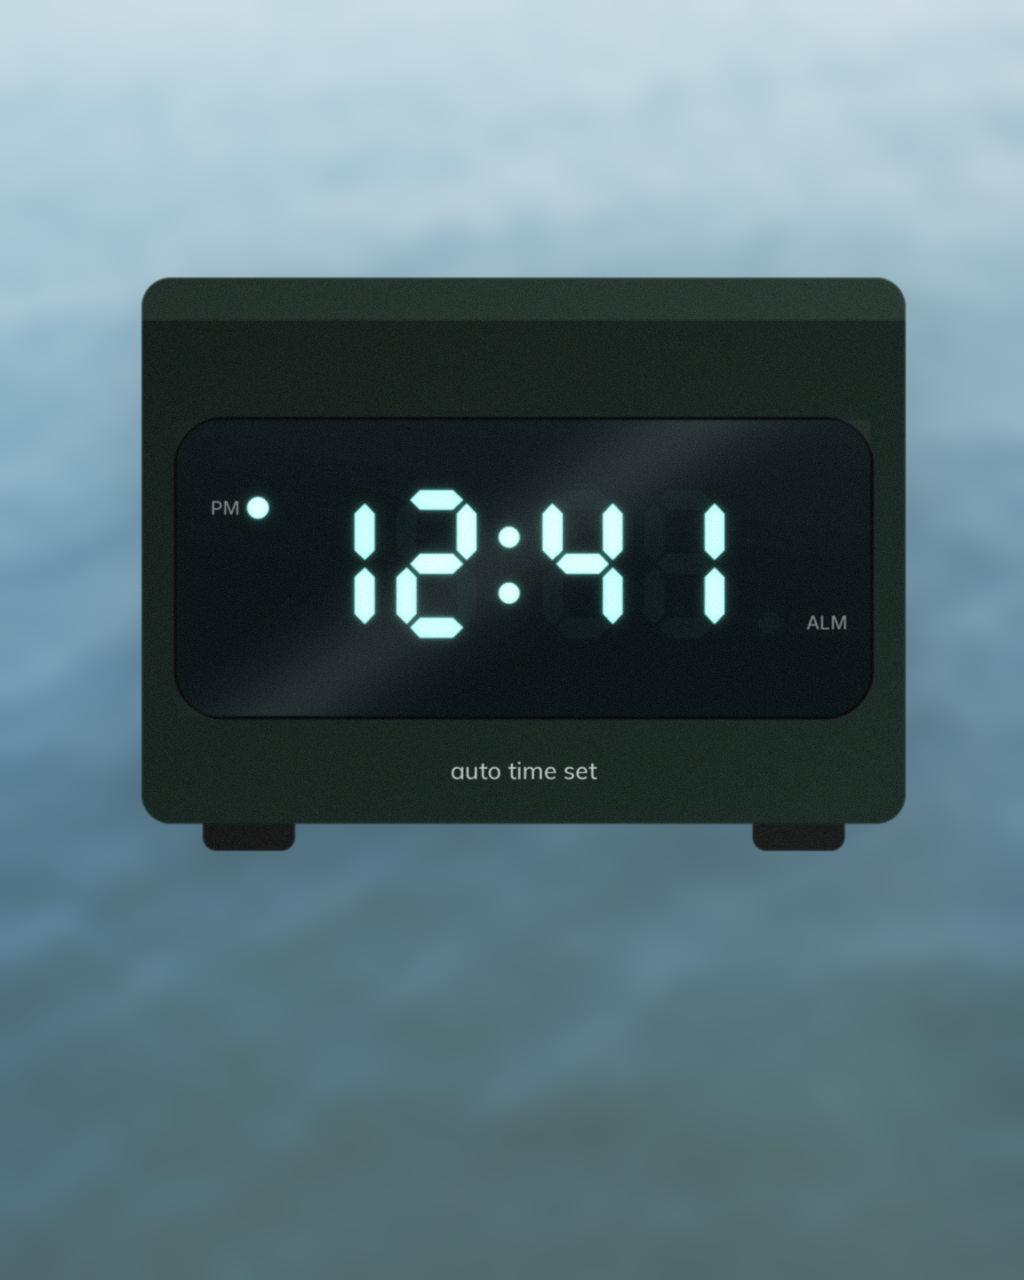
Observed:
12.41
